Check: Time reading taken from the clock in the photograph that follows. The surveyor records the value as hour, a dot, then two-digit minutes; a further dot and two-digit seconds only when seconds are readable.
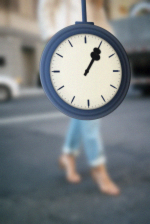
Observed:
1.05
